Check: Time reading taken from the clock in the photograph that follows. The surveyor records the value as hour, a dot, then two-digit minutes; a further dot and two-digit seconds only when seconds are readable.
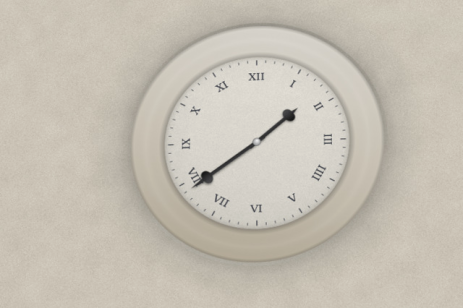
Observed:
1.39
